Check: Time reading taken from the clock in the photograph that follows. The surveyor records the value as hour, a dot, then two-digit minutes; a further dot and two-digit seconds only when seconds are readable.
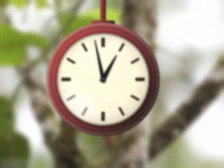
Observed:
12.58
